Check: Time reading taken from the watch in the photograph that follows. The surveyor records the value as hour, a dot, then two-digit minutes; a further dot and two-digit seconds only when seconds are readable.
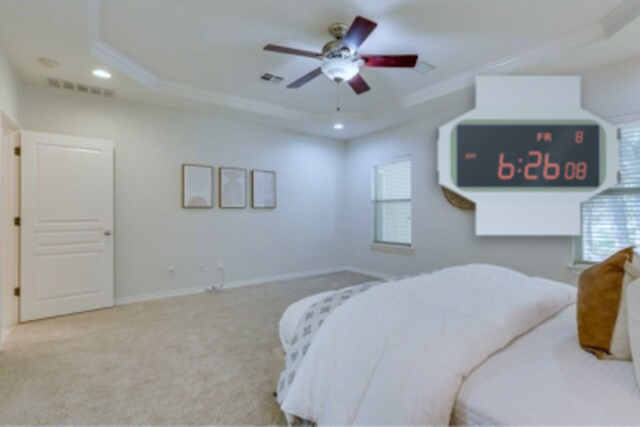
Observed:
6.26.08
